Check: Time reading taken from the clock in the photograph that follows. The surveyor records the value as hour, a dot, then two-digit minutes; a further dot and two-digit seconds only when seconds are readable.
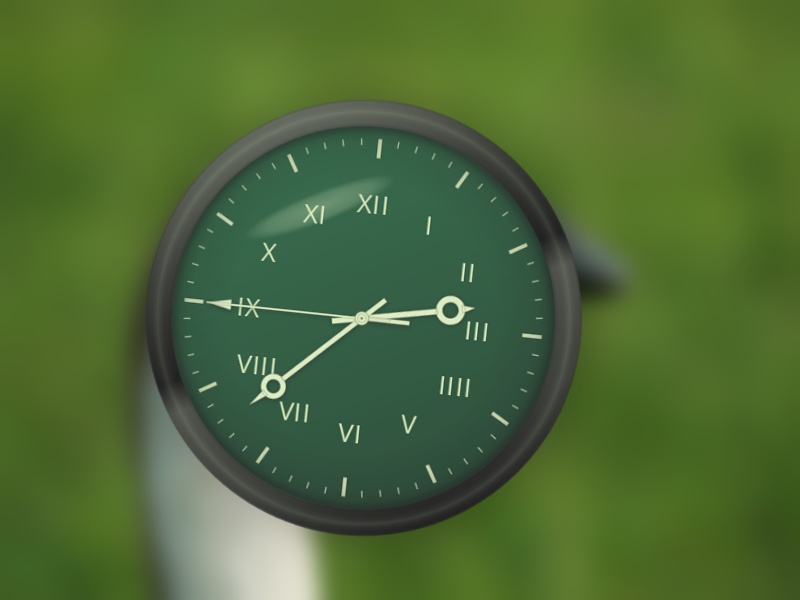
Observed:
2.37.45
